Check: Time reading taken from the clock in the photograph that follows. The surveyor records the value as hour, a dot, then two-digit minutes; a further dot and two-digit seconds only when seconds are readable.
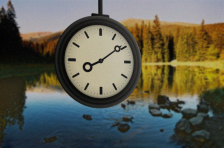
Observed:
8.09
